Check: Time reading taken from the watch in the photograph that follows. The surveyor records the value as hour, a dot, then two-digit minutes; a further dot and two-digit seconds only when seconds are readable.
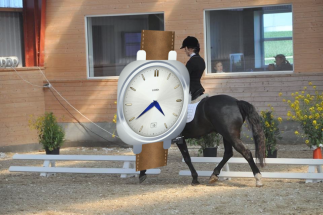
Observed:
4.39
